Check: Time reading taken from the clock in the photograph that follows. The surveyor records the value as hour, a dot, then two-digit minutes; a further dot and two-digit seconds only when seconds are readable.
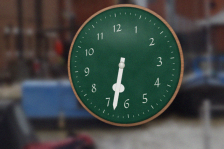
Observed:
6.33
